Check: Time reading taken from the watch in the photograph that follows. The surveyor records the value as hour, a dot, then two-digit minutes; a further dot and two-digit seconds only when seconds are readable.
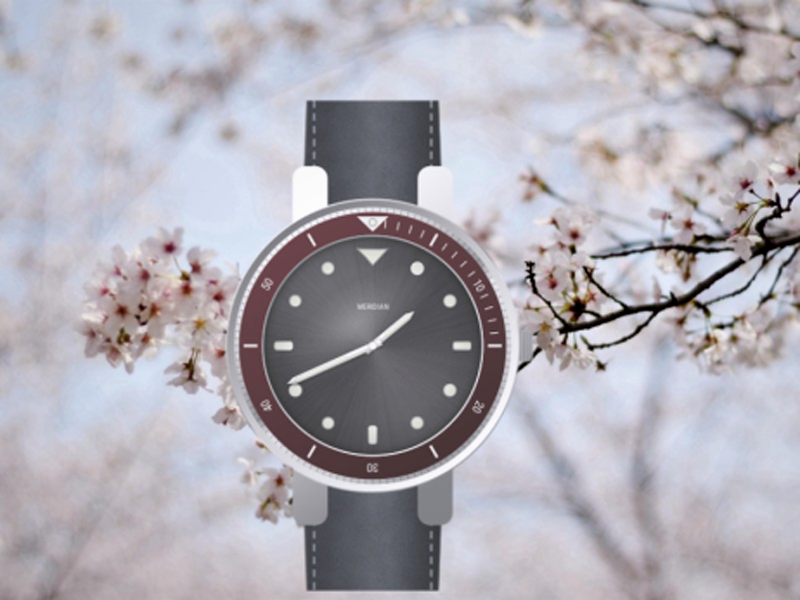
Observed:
1.41
